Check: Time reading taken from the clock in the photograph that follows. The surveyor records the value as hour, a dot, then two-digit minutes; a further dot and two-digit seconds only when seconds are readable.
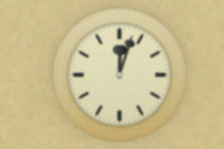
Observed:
12.03
